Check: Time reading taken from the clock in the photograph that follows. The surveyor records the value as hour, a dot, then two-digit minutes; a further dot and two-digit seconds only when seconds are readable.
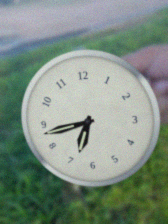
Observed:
6.43
